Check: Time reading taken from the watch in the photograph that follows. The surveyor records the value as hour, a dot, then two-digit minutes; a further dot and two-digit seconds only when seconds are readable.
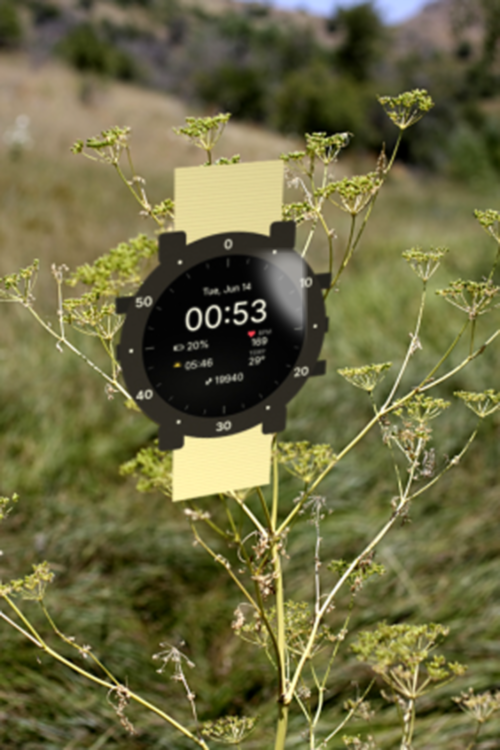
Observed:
0.53
